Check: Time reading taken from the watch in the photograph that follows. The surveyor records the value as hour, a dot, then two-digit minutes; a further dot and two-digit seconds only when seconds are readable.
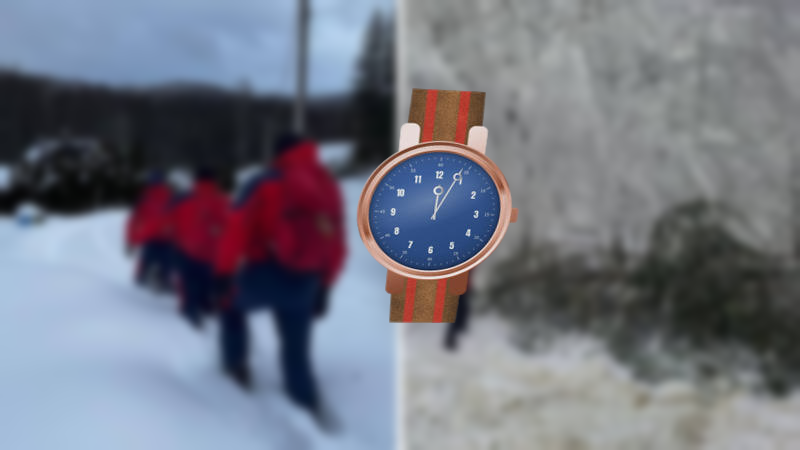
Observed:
12.04
